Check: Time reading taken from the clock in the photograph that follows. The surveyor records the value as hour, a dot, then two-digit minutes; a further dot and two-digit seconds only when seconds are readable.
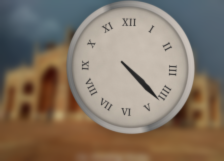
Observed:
4.22
